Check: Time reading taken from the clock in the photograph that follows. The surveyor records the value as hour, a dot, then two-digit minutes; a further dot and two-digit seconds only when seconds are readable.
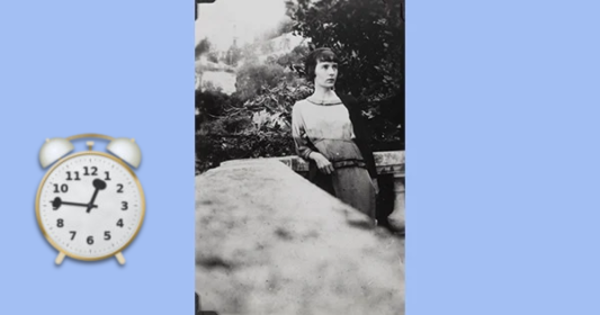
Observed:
12.46
